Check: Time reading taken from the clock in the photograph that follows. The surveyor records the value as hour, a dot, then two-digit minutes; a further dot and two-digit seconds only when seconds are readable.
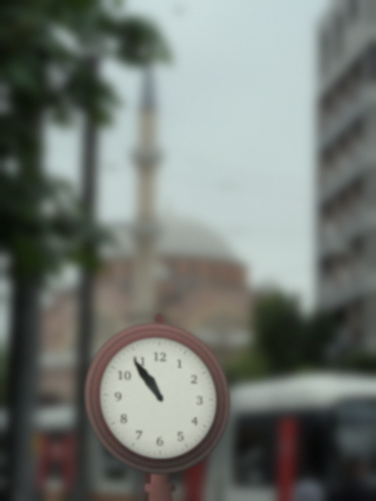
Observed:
10.54
